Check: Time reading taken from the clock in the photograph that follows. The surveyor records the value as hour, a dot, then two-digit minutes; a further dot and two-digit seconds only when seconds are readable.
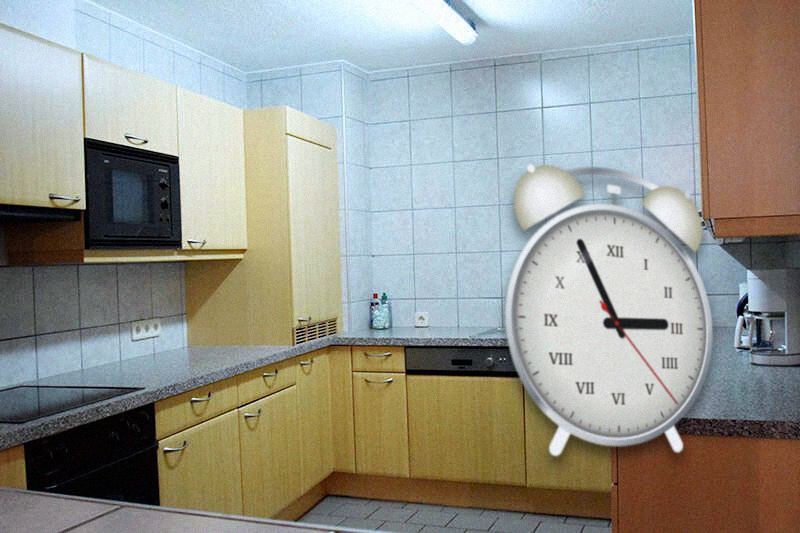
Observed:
2.55.23
